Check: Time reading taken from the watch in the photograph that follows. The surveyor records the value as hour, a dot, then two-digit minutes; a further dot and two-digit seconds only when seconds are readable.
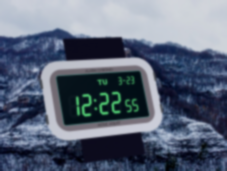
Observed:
12.22.55
